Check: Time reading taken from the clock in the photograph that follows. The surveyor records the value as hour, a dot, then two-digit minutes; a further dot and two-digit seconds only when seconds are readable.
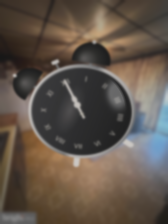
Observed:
12.00
